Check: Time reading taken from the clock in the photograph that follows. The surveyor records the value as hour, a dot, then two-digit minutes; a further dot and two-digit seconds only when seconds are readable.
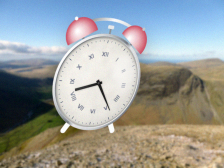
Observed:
8.24
